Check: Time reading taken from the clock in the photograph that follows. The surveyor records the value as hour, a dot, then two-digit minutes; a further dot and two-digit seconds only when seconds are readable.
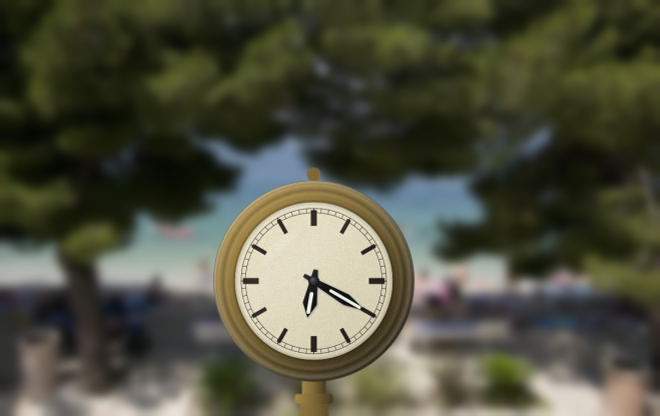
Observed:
6.20
